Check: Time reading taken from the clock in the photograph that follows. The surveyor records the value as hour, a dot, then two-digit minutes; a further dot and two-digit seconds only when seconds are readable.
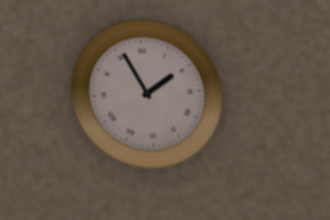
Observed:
1.56
